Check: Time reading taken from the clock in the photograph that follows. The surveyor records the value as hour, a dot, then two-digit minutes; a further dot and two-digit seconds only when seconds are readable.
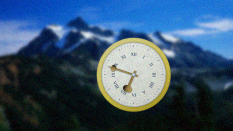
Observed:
6.48
